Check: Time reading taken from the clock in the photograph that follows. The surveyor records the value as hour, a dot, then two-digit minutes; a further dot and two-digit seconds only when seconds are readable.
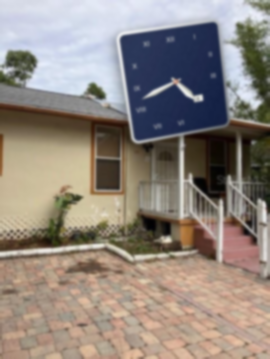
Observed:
4.42
